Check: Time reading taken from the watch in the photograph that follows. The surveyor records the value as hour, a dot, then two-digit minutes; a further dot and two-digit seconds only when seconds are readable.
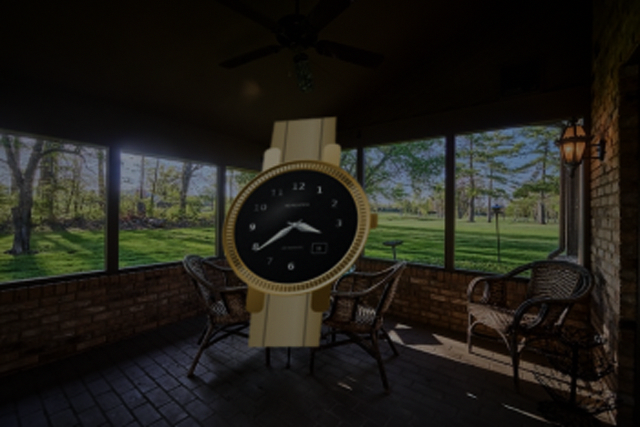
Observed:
3.39
